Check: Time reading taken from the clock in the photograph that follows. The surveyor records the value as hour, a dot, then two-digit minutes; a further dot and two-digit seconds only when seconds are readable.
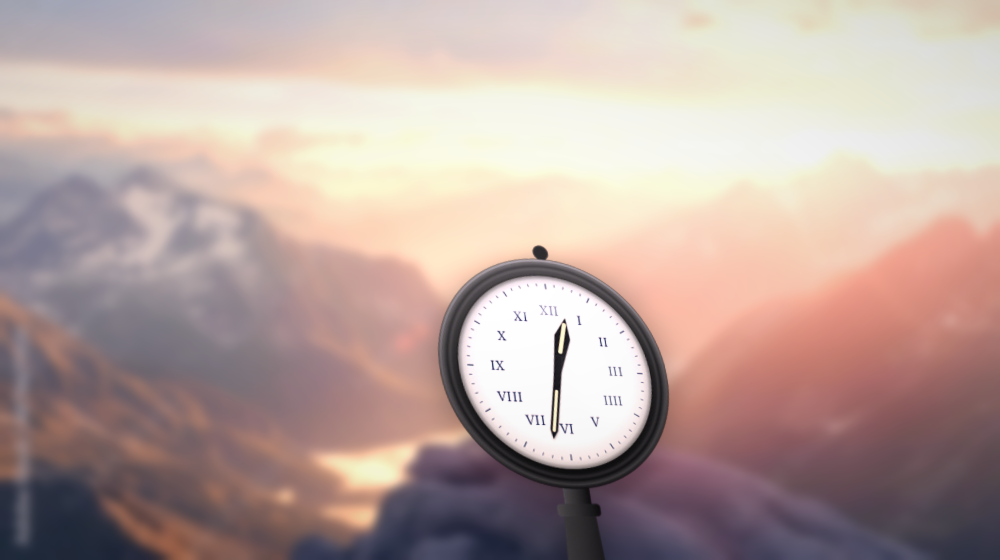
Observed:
12.32
